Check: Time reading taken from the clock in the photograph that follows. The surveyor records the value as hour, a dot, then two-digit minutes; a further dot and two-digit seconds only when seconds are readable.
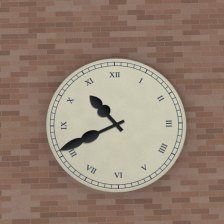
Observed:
10.41
